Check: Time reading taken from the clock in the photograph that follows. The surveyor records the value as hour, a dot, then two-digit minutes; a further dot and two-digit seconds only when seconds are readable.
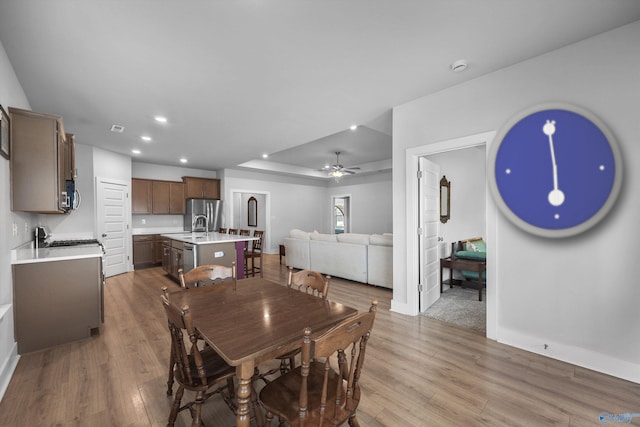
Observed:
5.59
